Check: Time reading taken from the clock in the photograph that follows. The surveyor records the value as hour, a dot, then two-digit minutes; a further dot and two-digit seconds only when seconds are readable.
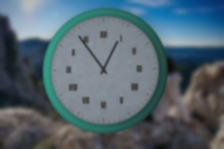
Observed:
12.54
